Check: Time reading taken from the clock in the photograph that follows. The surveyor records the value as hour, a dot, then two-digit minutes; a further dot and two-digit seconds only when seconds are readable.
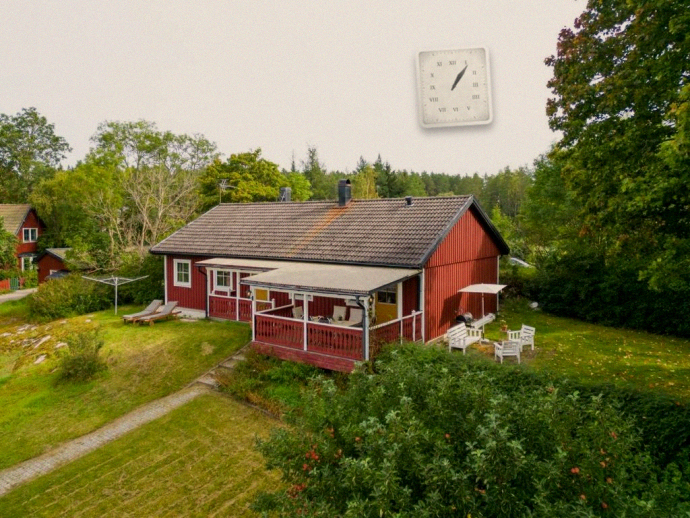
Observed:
1.06
